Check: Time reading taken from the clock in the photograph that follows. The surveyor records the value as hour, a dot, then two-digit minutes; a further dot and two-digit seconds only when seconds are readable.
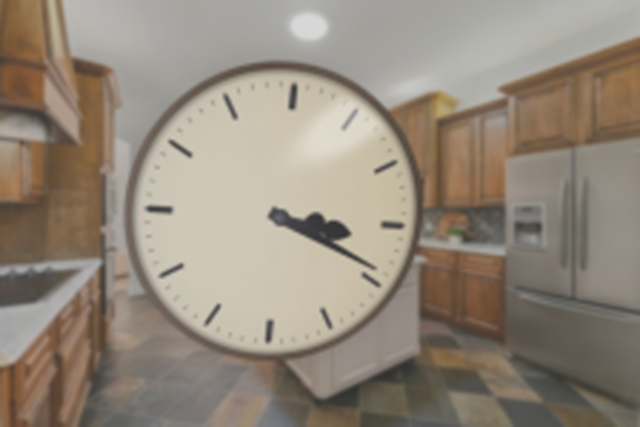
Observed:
3.19
